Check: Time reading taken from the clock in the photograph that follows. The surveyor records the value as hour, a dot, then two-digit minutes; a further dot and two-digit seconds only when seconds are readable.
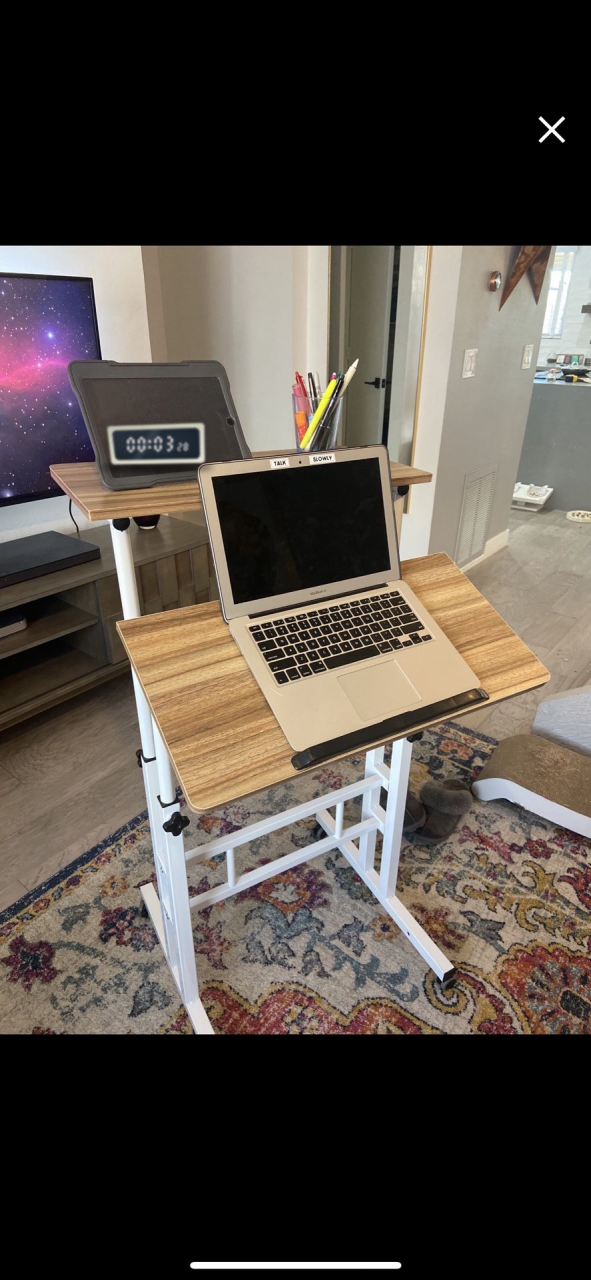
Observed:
0.03
